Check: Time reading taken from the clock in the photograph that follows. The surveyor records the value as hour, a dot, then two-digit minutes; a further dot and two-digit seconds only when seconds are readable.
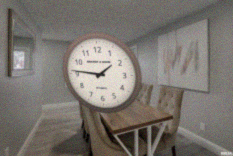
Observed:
1.46
